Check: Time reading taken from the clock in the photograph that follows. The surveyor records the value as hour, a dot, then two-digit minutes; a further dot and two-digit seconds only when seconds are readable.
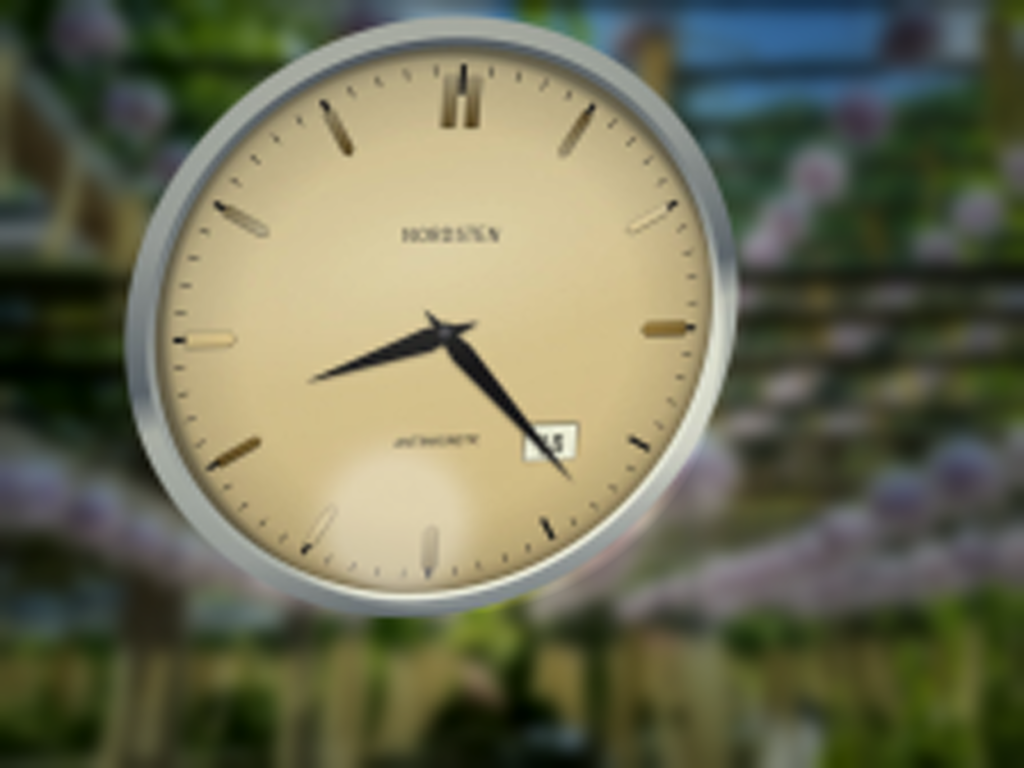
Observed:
8.23
